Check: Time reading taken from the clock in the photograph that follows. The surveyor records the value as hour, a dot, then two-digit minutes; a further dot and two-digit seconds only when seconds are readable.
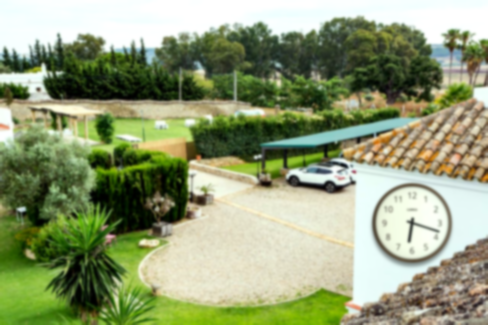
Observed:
6.18
